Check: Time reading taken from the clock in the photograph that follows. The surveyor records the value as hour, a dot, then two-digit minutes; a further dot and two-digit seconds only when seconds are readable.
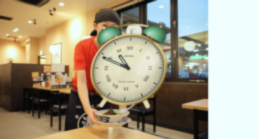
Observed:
10.49
